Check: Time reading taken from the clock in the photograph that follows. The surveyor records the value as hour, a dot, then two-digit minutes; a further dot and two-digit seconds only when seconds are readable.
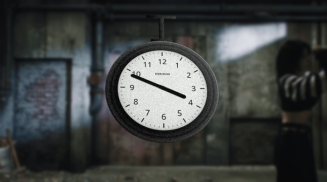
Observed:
3.49
